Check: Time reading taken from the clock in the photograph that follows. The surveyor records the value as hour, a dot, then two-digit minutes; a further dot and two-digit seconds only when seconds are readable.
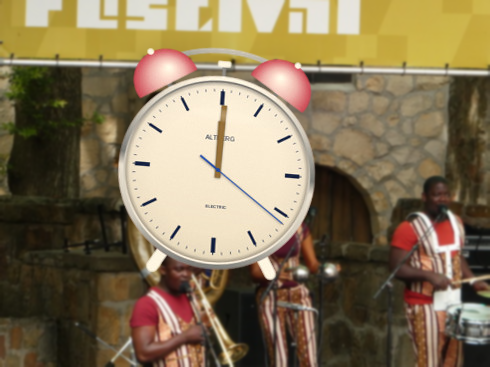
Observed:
12.00.21
